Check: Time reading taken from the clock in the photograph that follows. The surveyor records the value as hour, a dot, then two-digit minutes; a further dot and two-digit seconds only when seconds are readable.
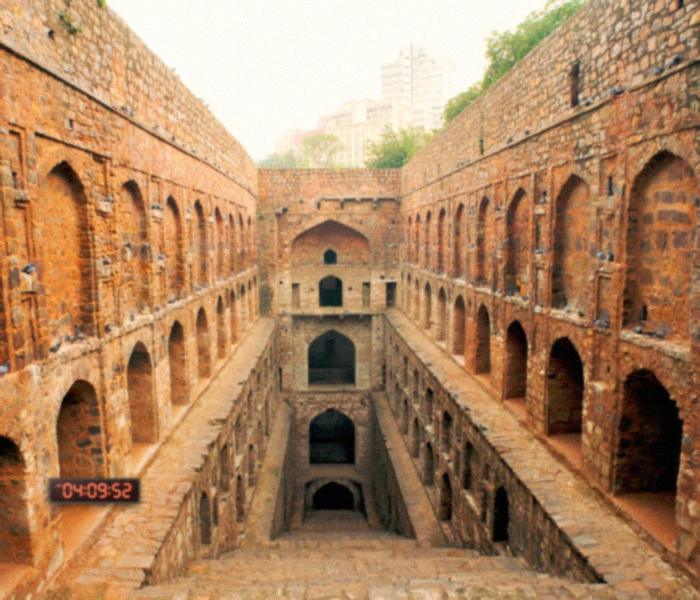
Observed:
4.09.52
